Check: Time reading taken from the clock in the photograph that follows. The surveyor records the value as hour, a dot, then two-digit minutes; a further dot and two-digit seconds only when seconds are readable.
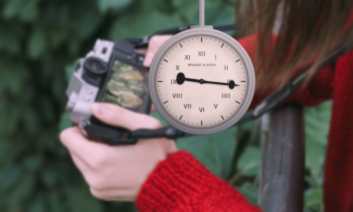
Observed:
9.16
